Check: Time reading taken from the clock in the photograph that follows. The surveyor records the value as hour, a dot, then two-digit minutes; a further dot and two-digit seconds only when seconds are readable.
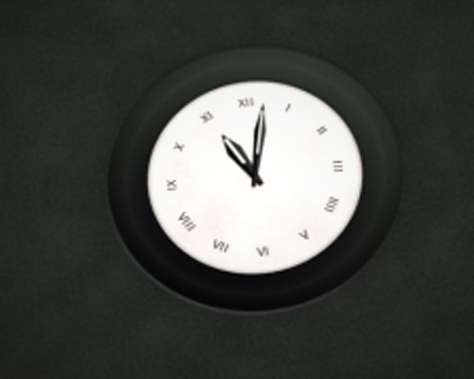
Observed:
11.02
